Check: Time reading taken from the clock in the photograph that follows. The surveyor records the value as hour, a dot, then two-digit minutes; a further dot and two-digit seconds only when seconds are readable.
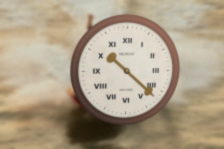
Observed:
10.22
